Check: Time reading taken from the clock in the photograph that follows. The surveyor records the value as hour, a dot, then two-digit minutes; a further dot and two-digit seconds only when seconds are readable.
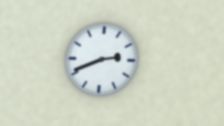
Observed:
2.41
